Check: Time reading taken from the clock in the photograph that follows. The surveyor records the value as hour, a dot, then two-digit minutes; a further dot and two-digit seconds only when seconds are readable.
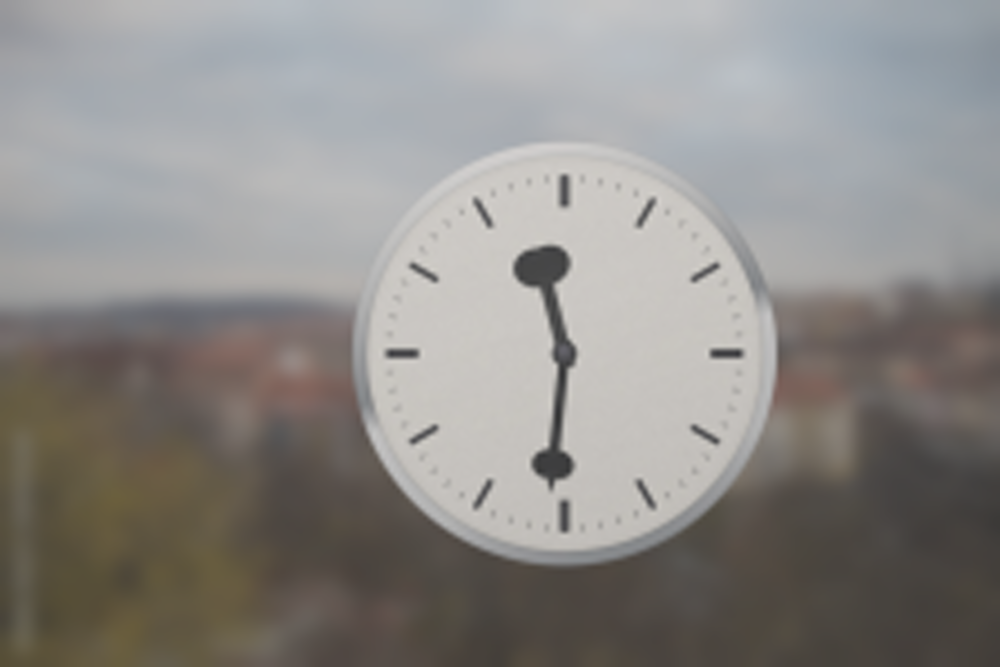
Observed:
11.31
